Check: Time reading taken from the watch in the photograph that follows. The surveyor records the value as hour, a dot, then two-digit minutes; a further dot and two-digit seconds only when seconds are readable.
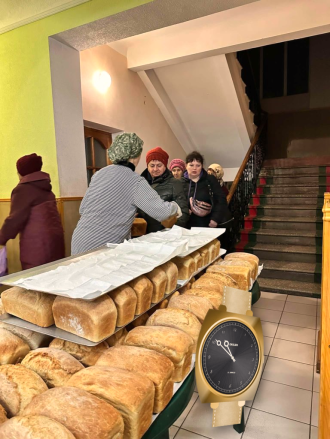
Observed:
10.51
